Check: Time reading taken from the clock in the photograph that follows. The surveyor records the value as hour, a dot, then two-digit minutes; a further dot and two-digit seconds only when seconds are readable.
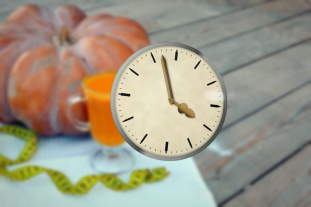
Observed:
3.57
